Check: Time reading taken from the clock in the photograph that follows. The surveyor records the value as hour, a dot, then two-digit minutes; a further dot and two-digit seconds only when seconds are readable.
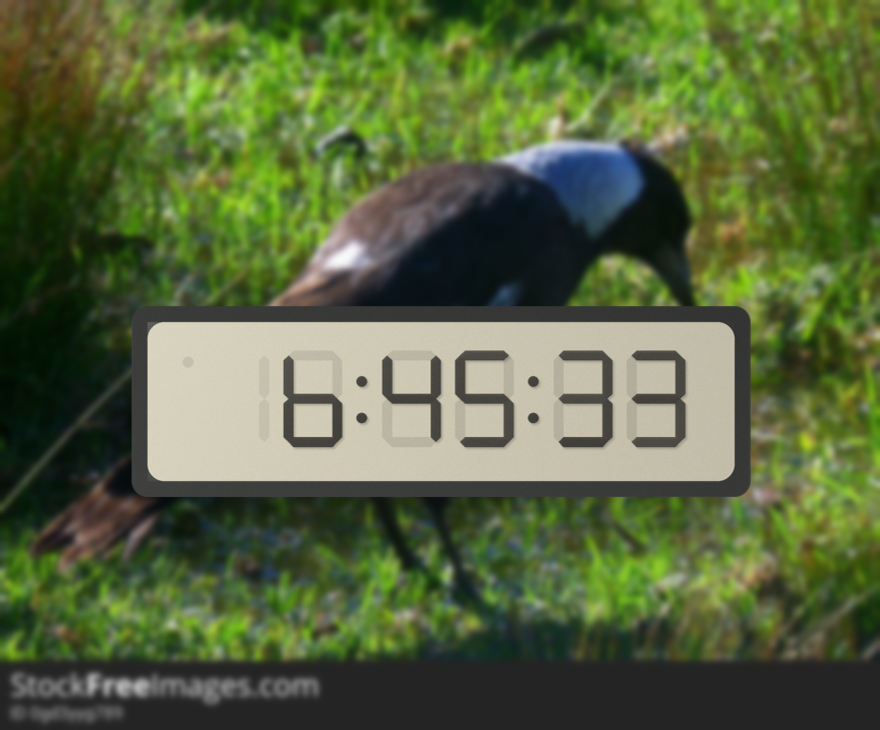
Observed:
6.45.33
